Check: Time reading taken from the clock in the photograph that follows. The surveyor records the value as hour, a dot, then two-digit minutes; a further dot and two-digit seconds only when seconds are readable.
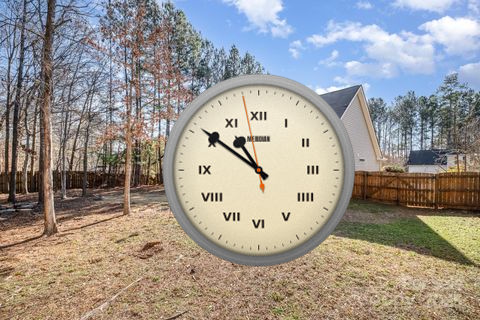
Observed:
10.50.58
